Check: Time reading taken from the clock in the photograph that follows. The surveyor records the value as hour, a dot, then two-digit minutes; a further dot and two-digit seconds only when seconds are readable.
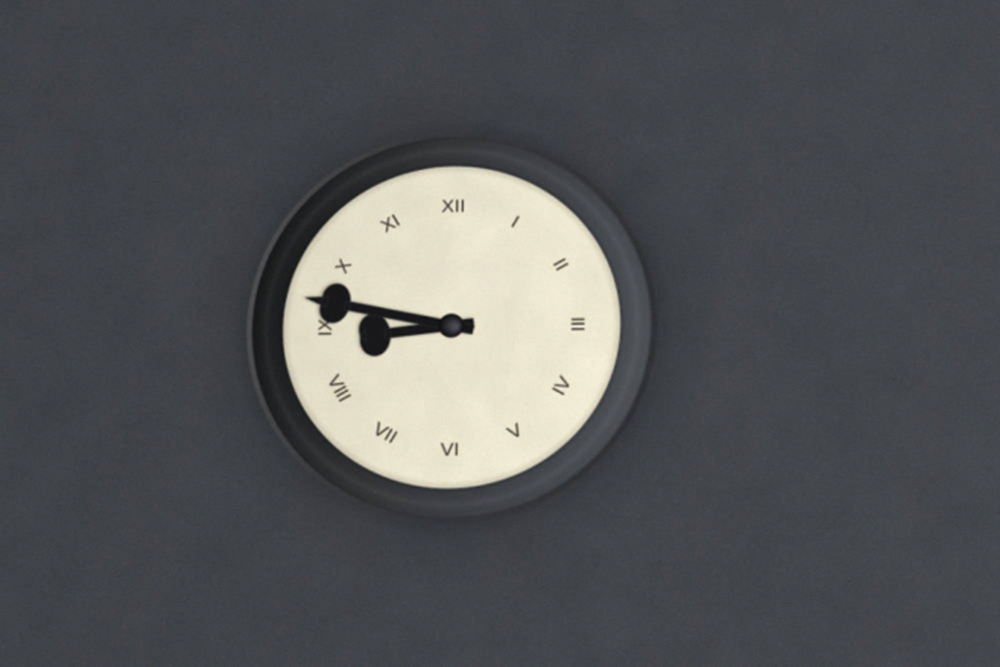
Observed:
8.47
